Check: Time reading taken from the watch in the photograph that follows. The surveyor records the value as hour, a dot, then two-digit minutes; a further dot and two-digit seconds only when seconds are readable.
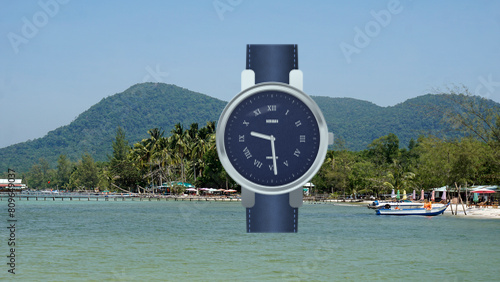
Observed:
9.29
